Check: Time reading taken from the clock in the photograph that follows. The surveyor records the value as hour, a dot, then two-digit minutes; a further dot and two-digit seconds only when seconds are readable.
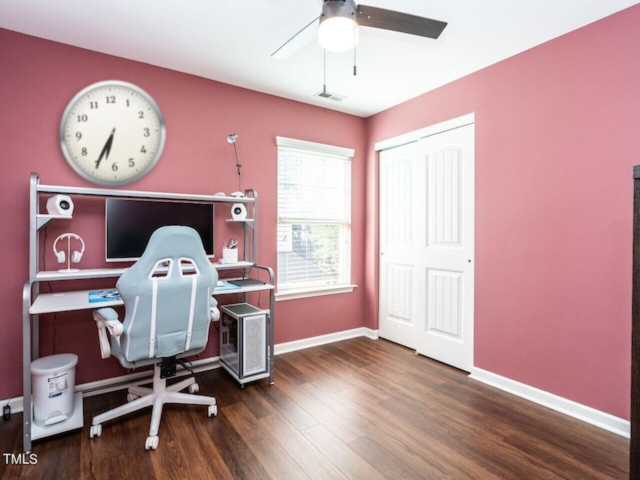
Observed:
6.35
